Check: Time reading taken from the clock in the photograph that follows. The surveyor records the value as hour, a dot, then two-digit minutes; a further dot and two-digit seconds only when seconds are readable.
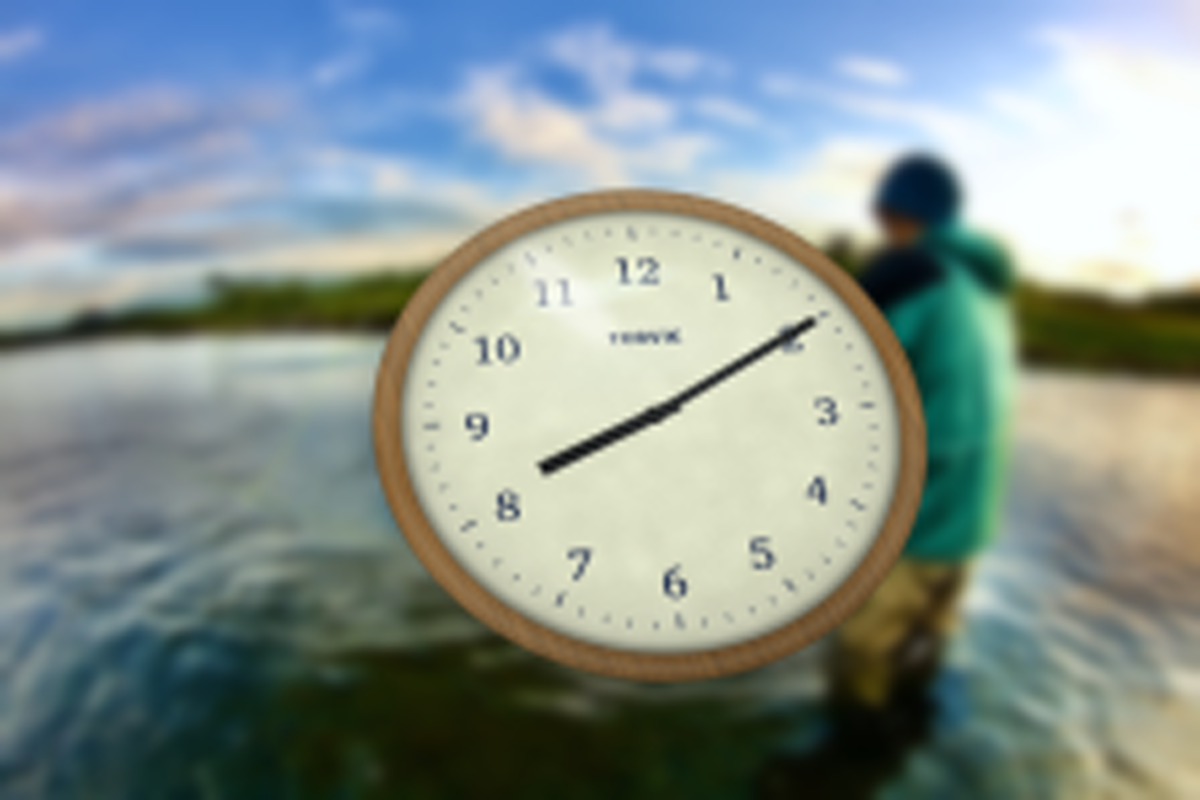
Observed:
8.10
